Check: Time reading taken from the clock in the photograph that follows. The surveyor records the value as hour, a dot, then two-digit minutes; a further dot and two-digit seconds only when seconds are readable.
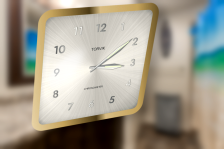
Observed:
3.09
